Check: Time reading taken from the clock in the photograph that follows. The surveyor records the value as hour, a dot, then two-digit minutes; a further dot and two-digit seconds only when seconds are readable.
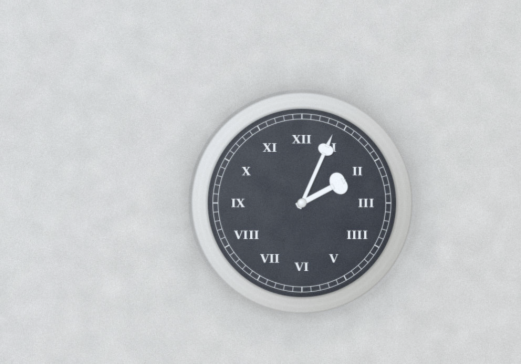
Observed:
2.04
